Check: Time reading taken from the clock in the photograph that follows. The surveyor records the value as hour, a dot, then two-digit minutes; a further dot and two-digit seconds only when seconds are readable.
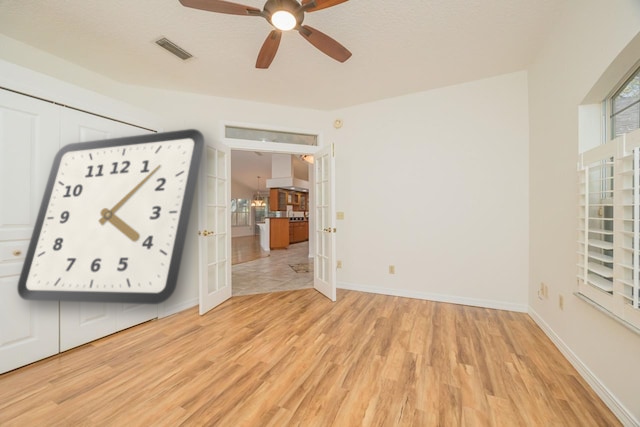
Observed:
4.07
